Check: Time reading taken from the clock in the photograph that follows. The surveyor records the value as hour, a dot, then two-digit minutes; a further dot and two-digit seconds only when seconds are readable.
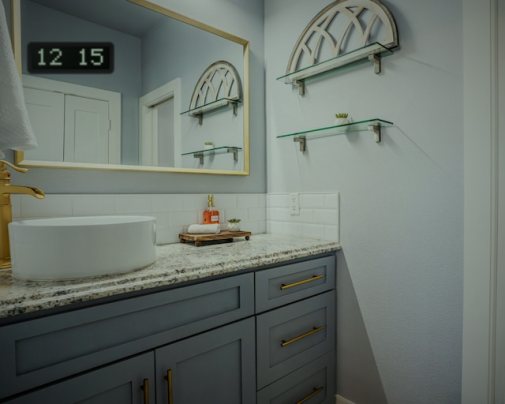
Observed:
12.15
